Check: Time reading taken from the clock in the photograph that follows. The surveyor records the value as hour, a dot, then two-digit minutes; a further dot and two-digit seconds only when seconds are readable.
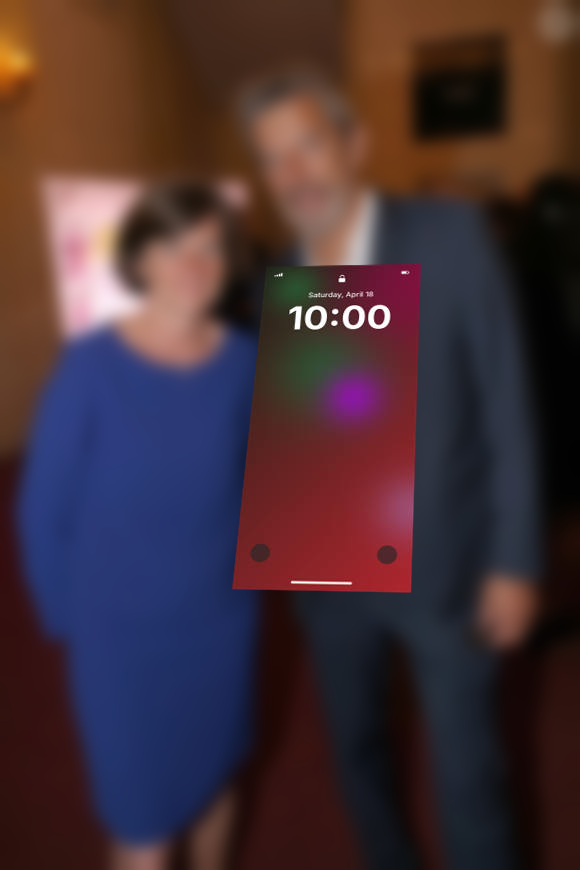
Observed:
10.00
